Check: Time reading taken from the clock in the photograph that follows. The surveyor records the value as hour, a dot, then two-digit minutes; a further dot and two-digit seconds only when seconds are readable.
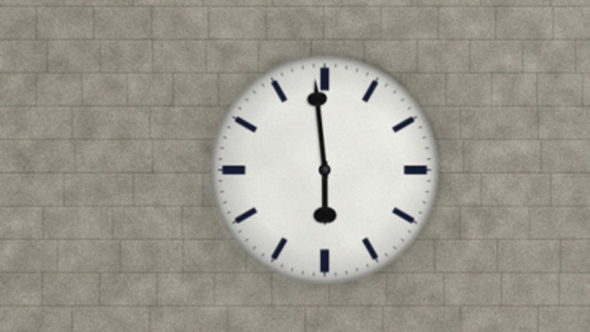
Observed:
5.59
